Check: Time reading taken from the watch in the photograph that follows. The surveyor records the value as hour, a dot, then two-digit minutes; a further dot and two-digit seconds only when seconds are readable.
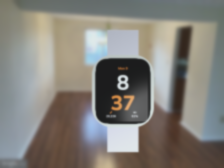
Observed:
8.37
